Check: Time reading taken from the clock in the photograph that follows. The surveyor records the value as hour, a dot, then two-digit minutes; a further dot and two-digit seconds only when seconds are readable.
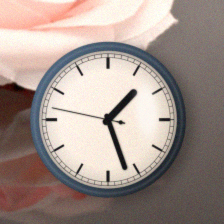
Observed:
1.26.47
